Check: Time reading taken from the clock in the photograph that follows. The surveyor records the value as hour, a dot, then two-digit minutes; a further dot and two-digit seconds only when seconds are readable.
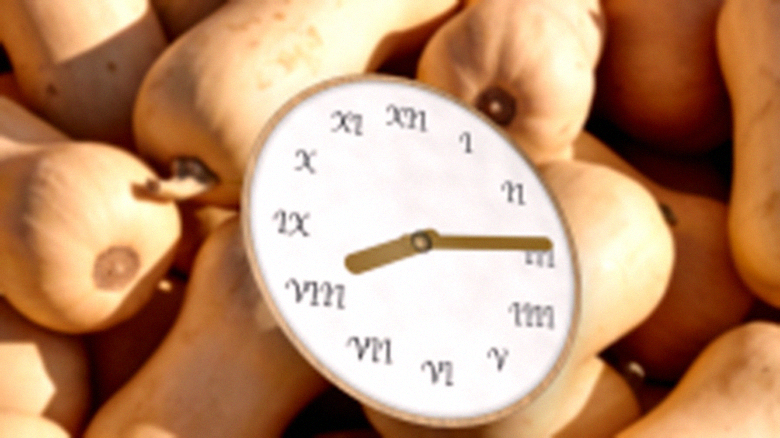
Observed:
8.14
